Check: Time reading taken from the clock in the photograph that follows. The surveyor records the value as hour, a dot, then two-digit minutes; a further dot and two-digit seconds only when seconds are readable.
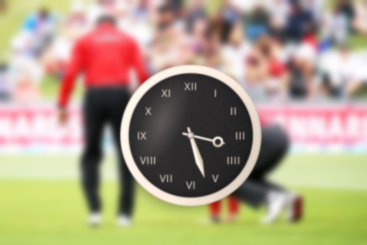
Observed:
3.27
